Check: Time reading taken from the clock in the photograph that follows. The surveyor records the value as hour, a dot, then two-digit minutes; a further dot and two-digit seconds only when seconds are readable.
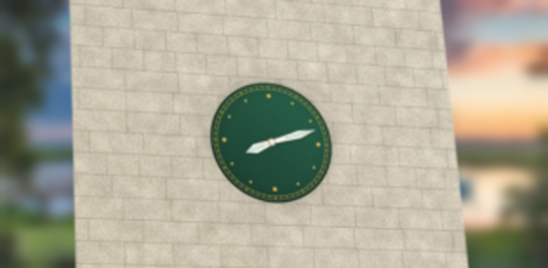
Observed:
8.12
